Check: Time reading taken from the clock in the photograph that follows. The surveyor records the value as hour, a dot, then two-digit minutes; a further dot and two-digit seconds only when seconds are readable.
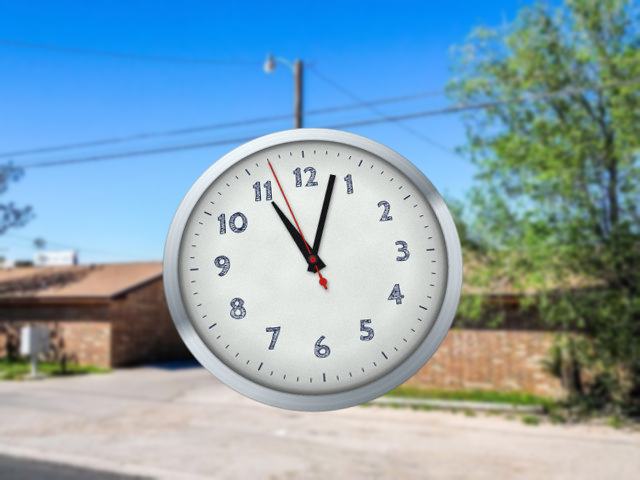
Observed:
11.02.57
